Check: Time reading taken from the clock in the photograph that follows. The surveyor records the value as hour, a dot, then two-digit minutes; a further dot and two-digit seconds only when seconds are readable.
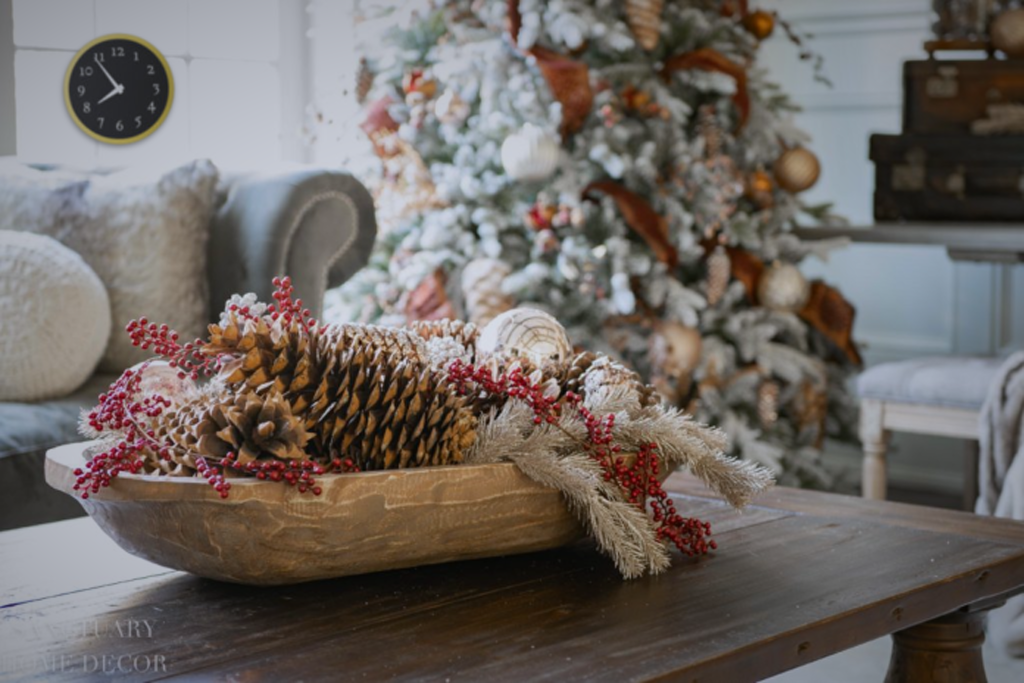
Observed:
7.54
